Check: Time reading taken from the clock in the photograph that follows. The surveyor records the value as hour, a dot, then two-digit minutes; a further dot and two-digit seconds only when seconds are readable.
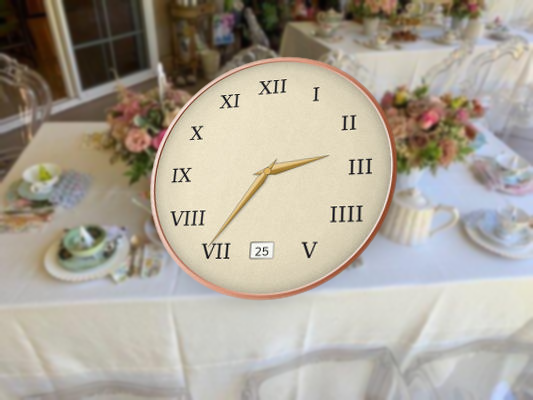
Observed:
2.36
